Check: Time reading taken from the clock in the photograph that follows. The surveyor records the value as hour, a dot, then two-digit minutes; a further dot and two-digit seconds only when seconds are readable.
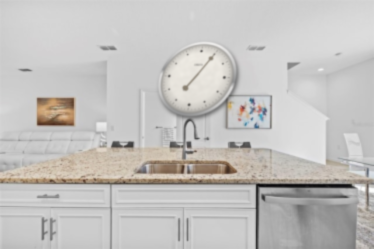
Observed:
7.05
